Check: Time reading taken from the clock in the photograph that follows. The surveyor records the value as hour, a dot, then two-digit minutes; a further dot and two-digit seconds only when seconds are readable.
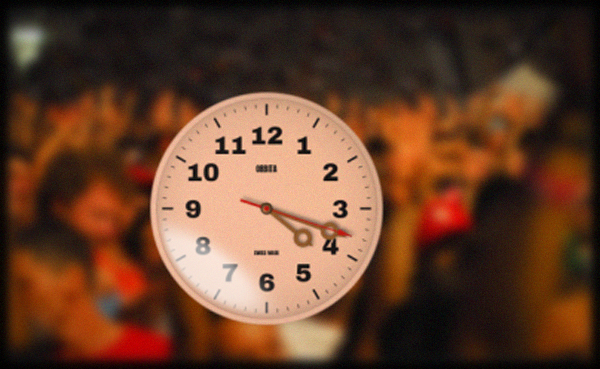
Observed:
4.18.18
